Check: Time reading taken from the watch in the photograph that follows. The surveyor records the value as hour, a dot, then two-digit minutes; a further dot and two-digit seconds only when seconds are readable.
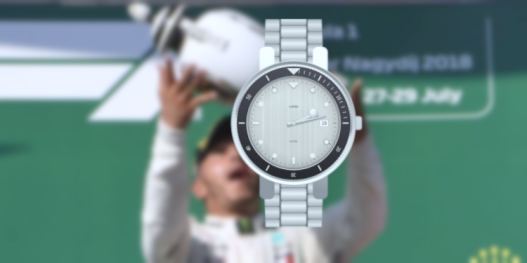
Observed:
2.13
